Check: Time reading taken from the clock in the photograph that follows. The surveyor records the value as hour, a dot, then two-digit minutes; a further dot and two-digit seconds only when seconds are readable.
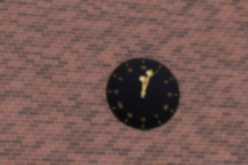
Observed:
12.03
